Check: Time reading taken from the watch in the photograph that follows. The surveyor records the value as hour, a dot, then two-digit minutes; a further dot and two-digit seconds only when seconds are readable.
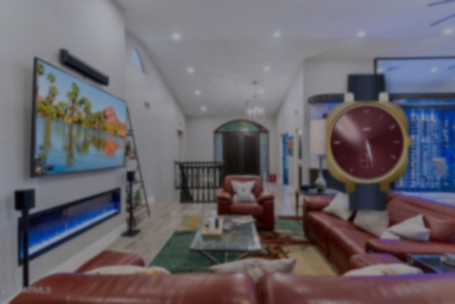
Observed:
5.28
